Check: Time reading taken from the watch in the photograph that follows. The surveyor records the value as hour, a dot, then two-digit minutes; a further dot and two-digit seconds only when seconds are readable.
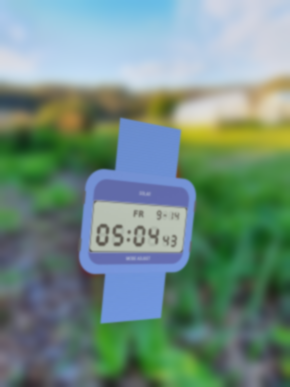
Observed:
5.04.43
